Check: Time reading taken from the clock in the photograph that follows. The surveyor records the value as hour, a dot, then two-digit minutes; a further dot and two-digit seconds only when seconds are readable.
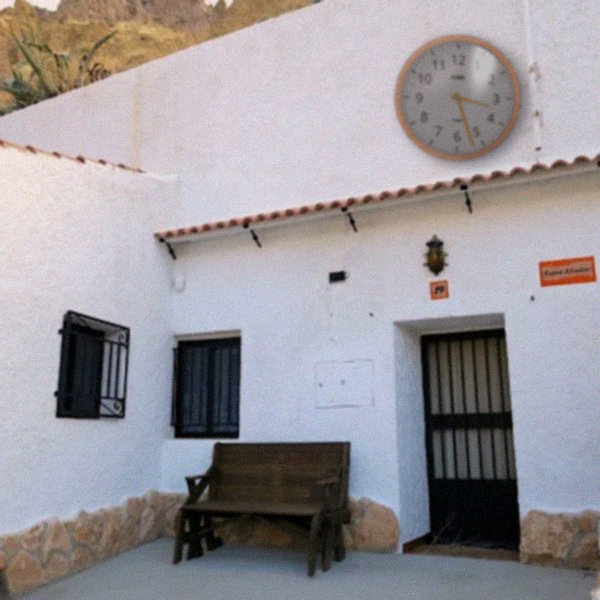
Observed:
3.27
